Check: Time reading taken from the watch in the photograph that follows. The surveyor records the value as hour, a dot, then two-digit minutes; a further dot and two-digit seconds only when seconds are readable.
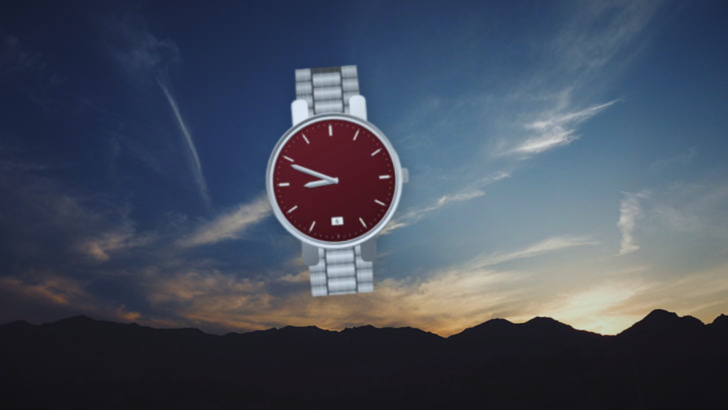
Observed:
8.49
